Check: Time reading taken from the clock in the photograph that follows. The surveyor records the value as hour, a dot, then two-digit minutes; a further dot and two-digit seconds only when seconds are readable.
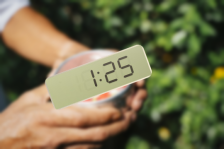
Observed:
1.25
